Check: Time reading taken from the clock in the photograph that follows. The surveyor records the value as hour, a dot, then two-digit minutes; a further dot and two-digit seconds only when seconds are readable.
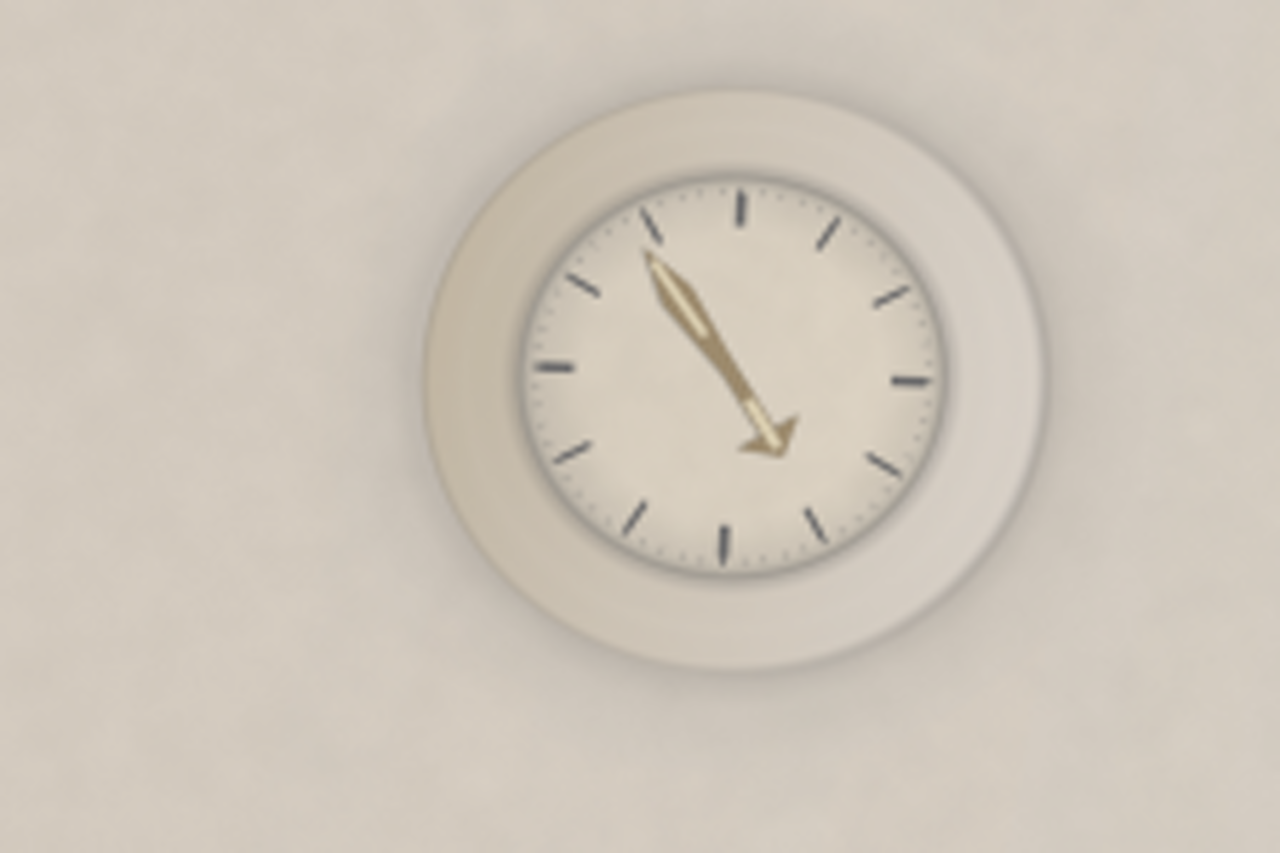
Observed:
4.54
